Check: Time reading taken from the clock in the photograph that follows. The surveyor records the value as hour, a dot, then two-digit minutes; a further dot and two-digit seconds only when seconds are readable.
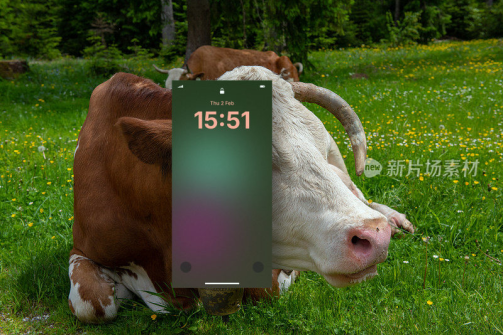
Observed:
15.51
